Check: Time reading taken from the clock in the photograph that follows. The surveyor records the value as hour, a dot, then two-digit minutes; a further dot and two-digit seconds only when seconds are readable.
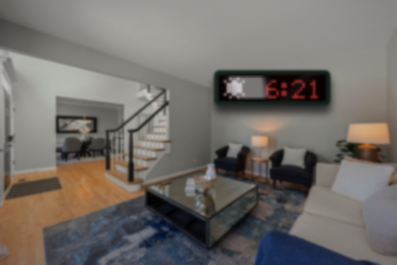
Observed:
6.21
